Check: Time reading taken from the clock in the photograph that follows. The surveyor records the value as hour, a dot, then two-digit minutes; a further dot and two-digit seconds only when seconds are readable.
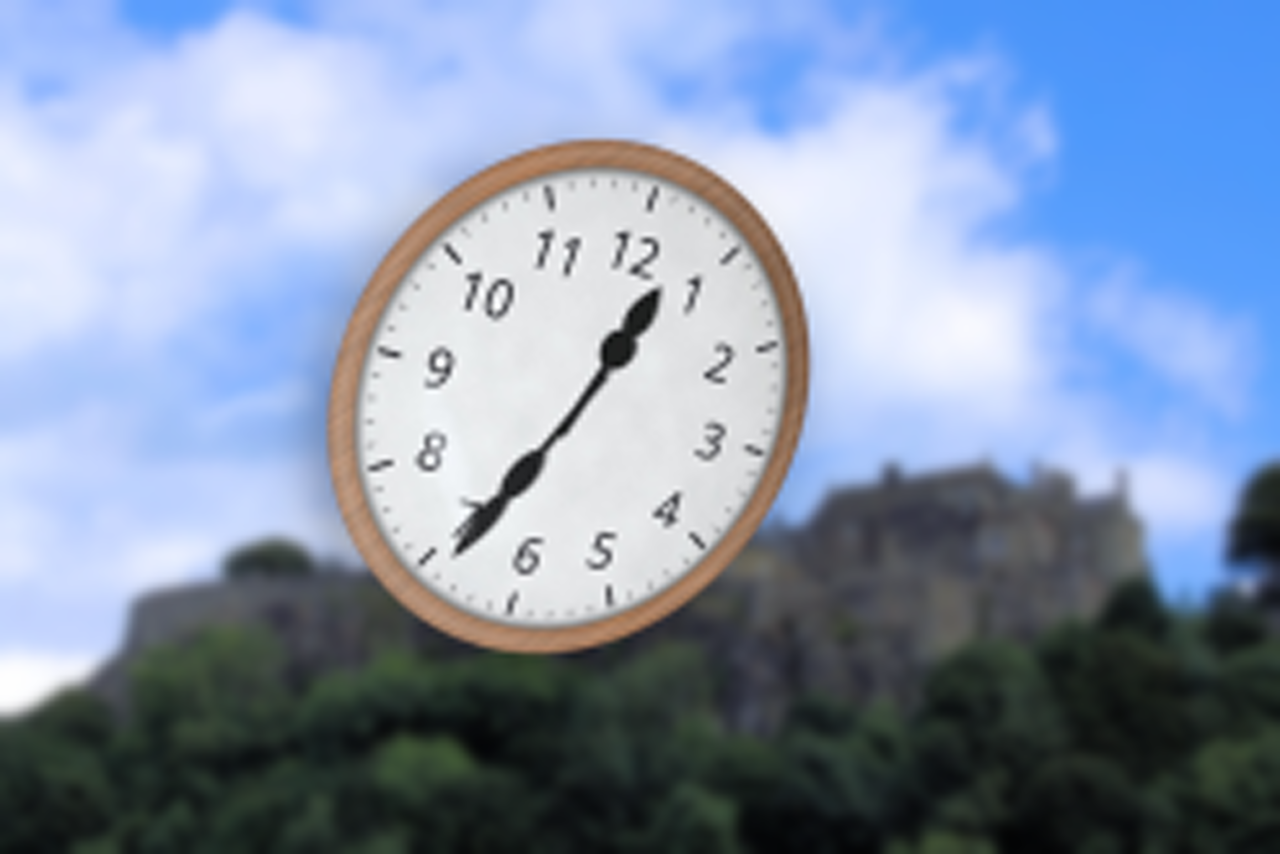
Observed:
12.34
